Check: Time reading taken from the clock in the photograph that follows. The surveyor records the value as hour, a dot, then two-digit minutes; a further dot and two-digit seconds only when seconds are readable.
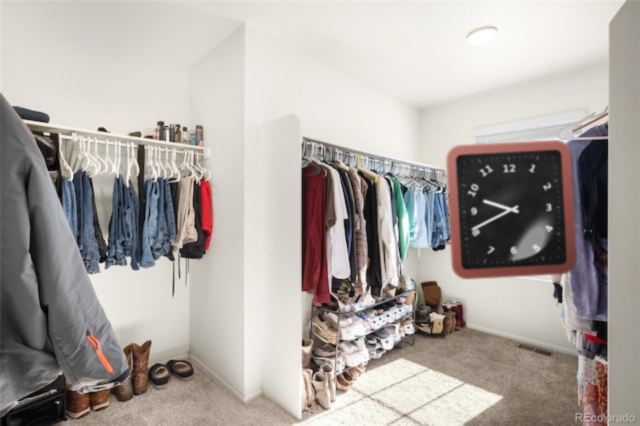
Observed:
9.41
